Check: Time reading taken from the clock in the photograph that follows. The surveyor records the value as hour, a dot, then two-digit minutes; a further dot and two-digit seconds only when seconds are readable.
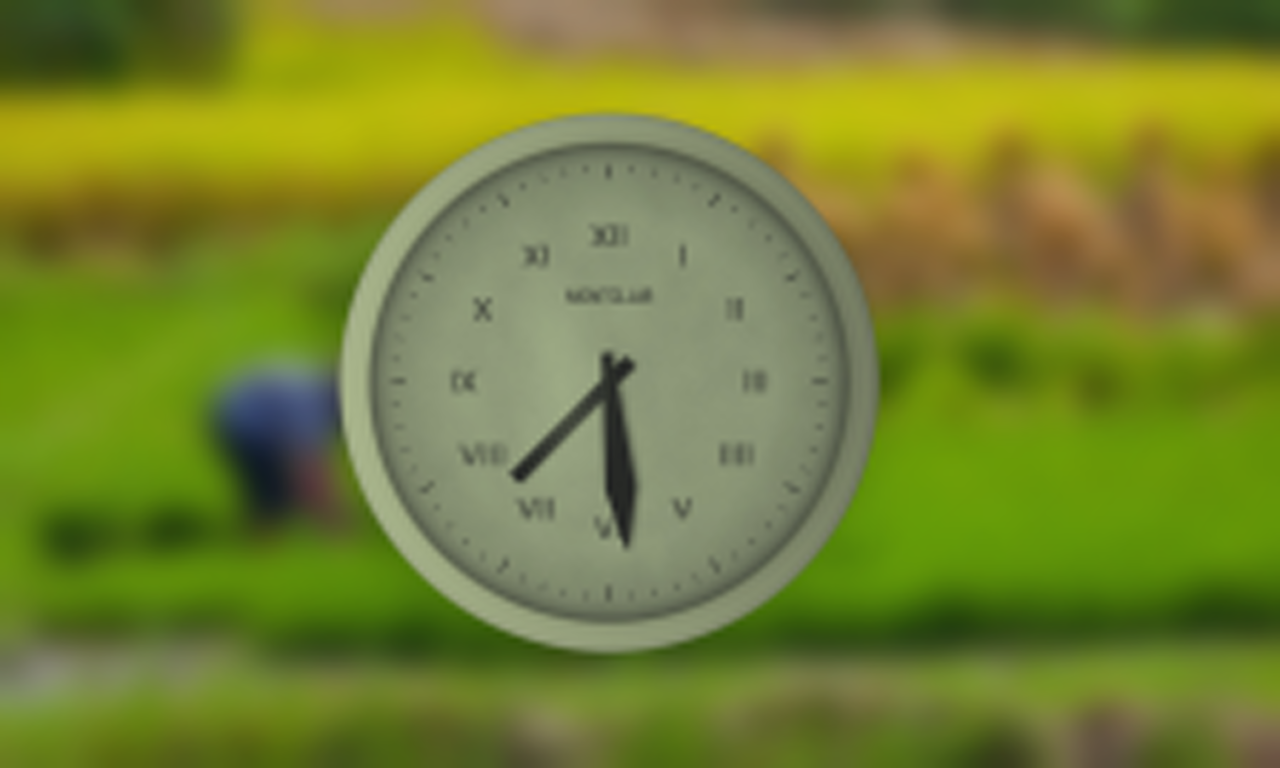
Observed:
7.29
